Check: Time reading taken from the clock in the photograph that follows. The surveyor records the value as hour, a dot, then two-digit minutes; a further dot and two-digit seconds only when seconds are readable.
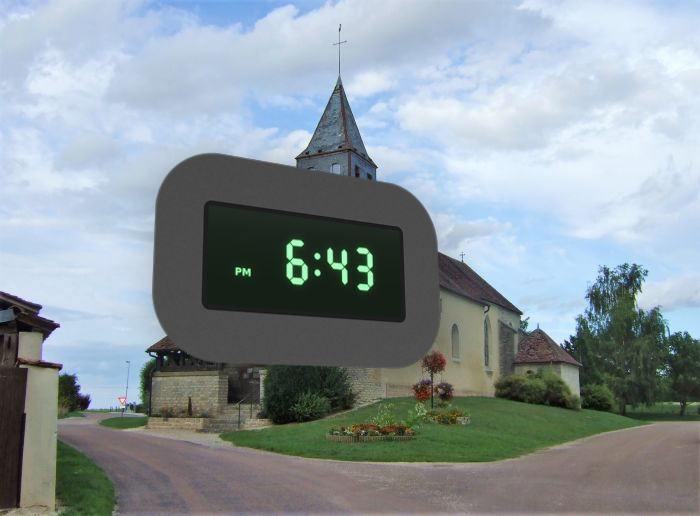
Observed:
6.43
